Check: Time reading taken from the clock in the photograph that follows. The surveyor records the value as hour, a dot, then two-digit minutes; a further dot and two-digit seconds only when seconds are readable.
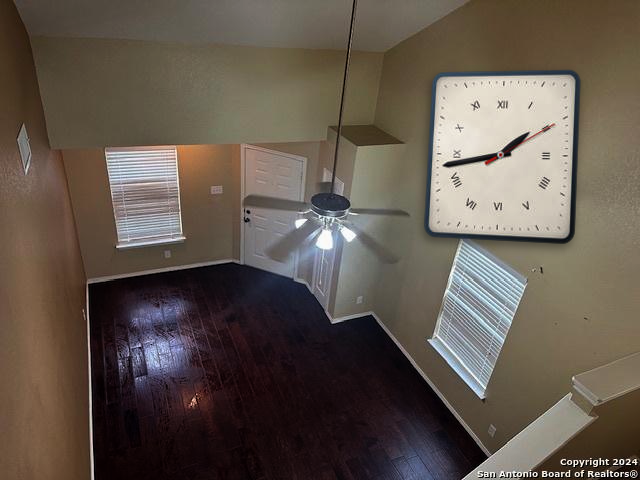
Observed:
1.43.10
